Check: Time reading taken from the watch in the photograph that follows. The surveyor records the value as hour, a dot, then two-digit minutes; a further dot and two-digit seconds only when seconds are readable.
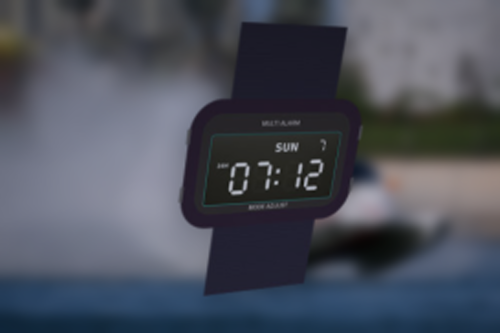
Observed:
7.12
